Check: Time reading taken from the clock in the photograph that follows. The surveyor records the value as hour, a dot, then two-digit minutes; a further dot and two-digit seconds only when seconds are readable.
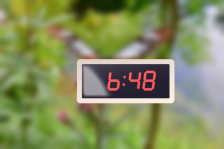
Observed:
6.48
